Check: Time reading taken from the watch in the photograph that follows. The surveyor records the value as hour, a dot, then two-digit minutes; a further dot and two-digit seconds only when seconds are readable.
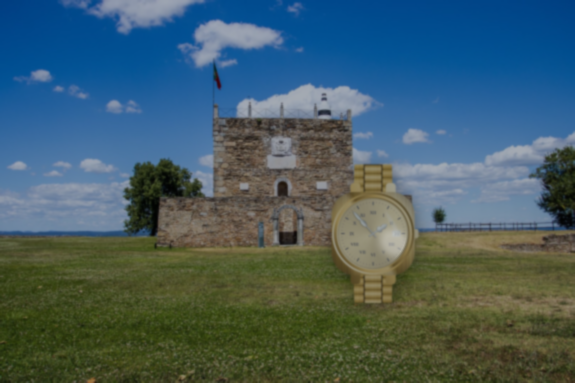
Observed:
1.53
